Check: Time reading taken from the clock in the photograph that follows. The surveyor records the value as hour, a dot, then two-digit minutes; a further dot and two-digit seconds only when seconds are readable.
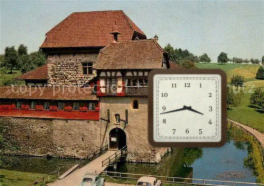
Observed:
3.43
